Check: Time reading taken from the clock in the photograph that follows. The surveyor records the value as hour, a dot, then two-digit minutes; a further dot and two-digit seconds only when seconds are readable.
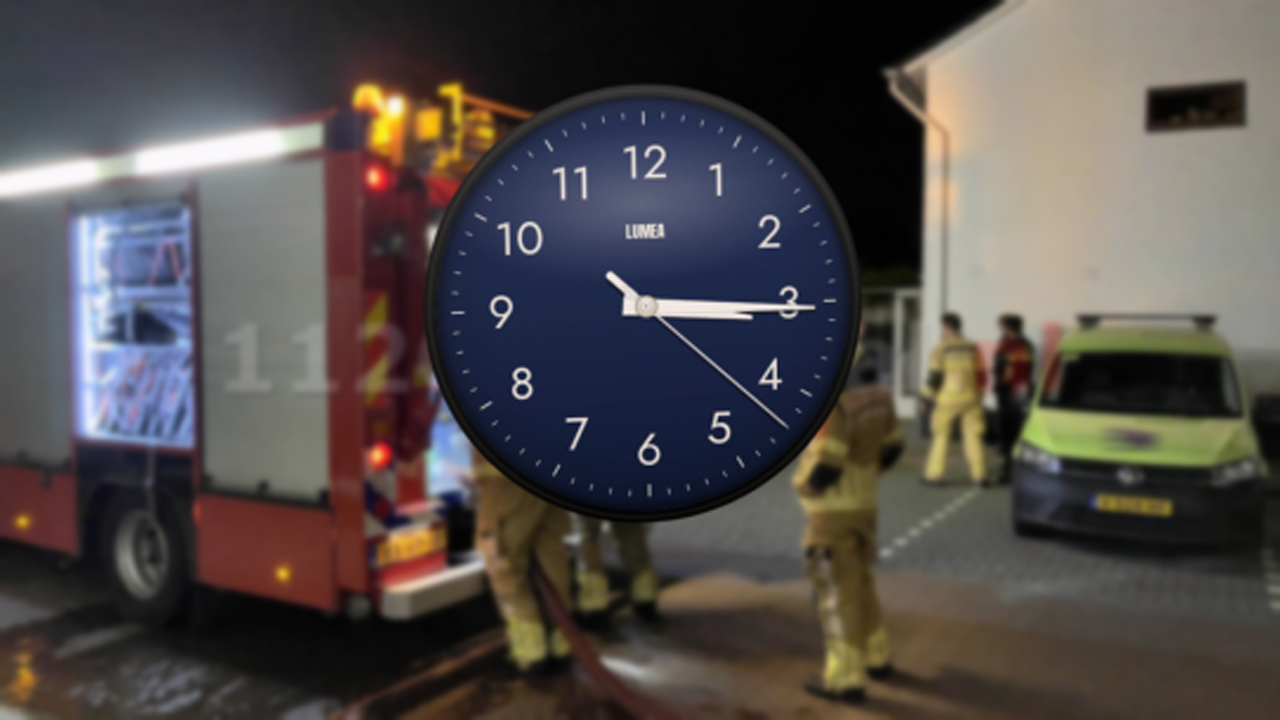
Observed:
3.15.22
